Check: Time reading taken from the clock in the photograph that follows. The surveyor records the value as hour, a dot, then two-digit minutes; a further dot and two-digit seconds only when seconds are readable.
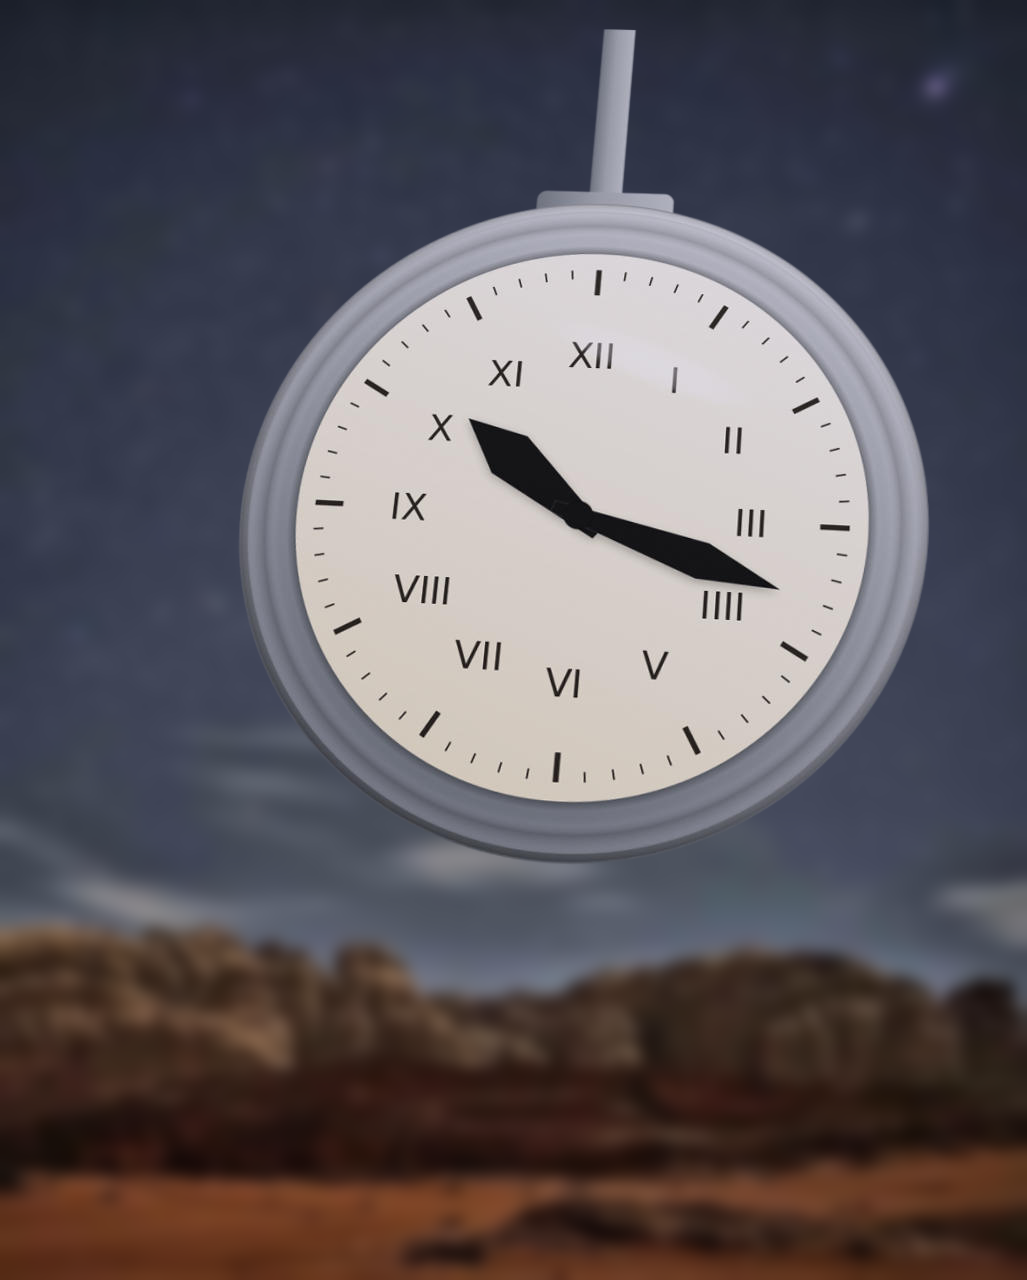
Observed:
10.18
